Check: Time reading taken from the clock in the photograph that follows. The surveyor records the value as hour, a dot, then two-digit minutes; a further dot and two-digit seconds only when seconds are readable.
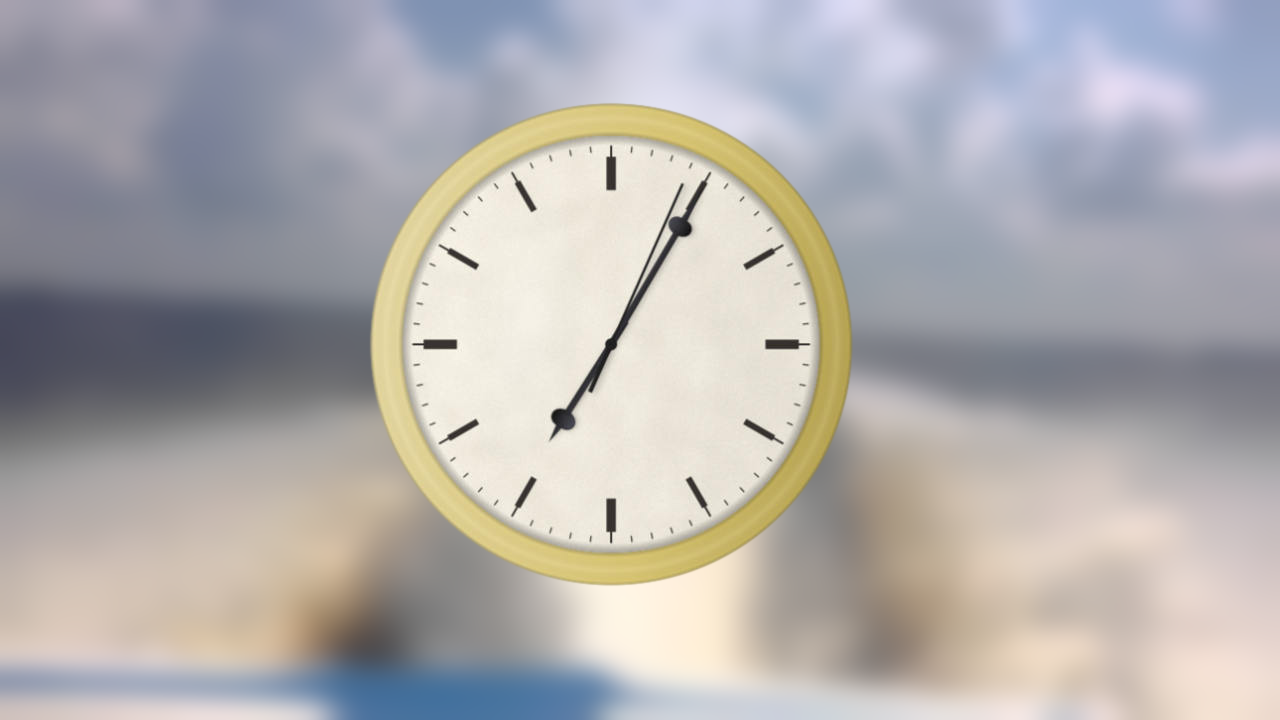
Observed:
7.05.04
